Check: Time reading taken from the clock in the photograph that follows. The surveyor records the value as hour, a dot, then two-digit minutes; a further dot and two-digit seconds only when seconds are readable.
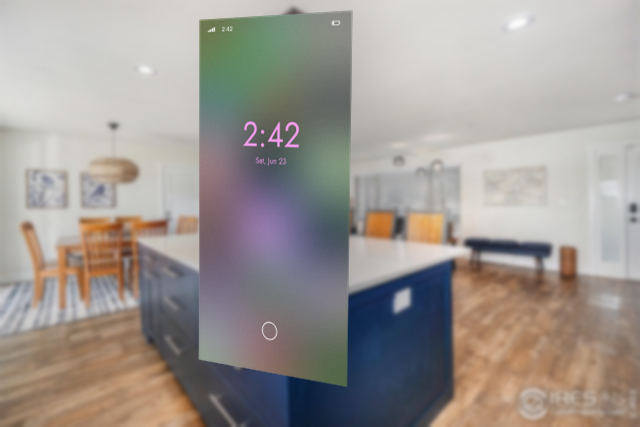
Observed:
2.42
